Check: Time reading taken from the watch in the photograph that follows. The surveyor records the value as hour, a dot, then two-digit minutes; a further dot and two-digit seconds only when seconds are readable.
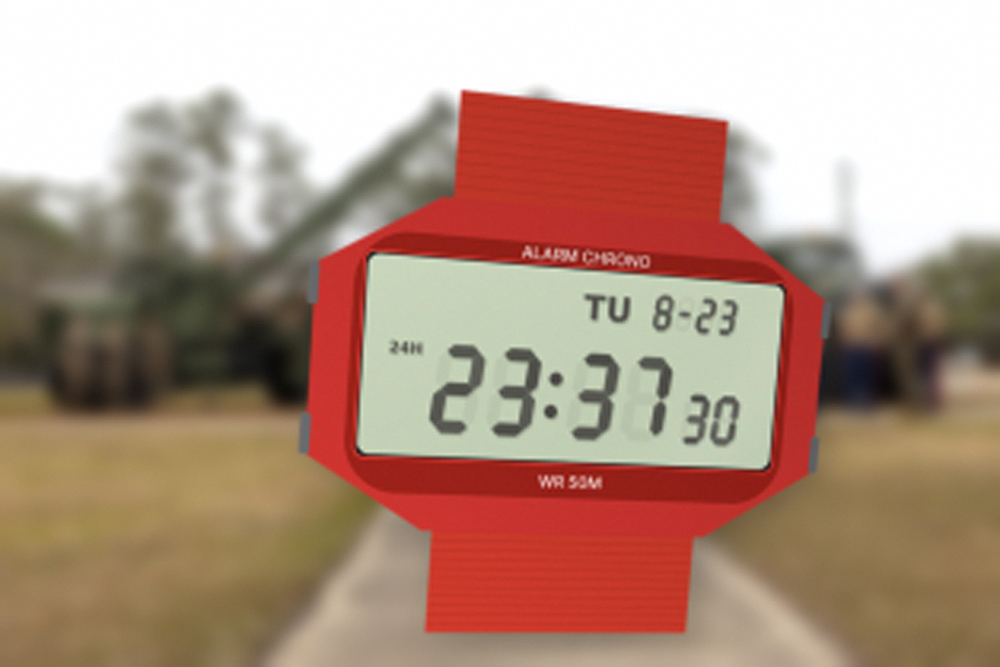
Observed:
23.37.30
